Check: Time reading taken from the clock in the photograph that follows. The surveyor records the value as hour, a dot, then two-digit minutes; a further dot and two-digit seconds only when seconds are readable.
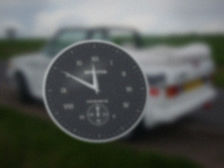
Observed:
11.50
